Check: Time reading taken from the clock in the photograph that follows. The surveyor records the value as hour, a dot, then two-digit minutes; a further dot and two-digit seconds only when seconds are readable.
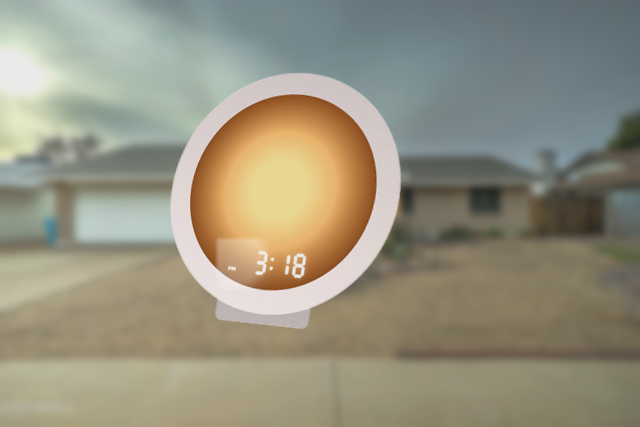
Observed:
3.18
